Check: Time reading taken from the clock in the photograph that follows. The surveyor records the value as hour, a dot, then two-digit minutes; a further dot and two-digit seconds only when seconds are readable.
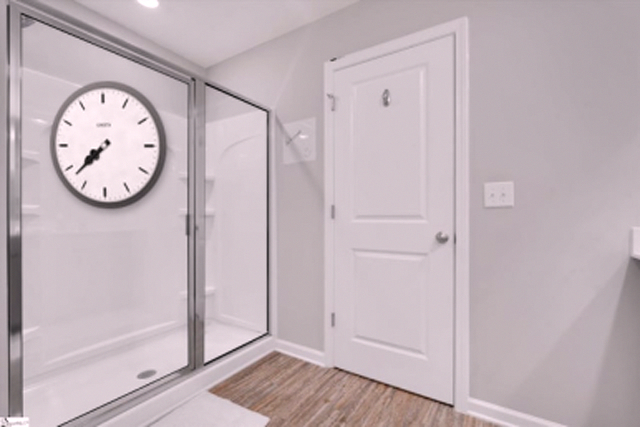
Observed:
7.38
